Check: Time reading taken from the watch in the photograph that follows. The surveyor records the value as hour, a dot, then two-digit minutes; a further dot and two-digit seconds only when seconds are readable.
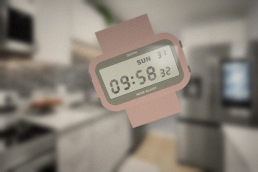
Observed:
9.58.32
